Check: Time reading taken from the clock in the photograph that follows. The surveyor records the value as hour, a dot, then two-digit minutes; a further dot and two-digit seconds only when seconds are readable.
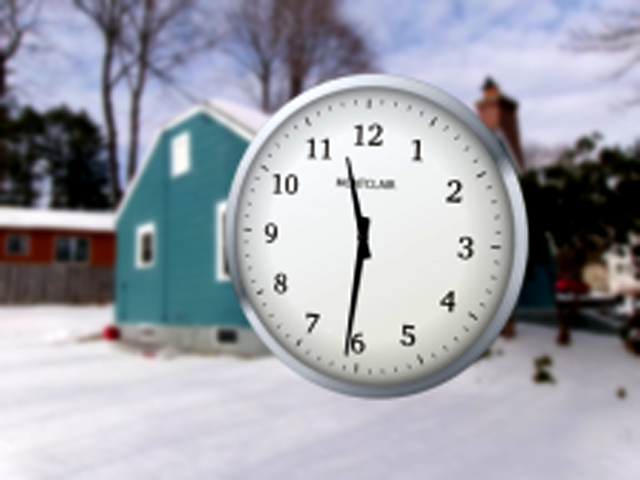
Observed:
11.31
